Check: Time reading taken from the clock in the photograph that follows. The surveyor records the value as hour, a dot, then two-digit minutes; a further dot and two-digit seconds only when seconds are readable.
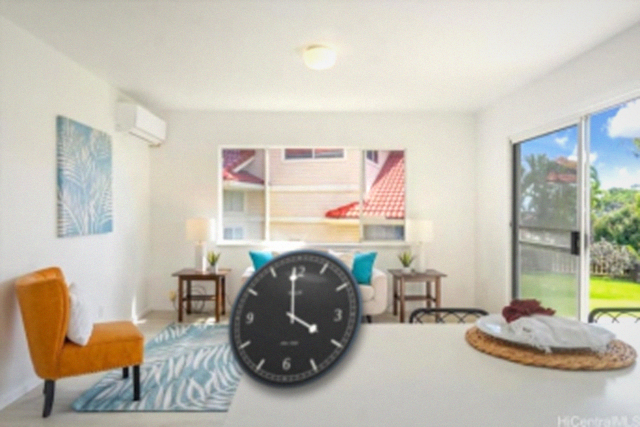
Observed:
3.59
